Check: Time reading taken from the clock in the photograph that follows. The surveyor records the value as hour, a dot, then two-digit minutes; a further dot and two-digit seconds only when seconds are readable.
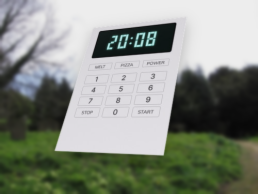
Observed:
20.08
